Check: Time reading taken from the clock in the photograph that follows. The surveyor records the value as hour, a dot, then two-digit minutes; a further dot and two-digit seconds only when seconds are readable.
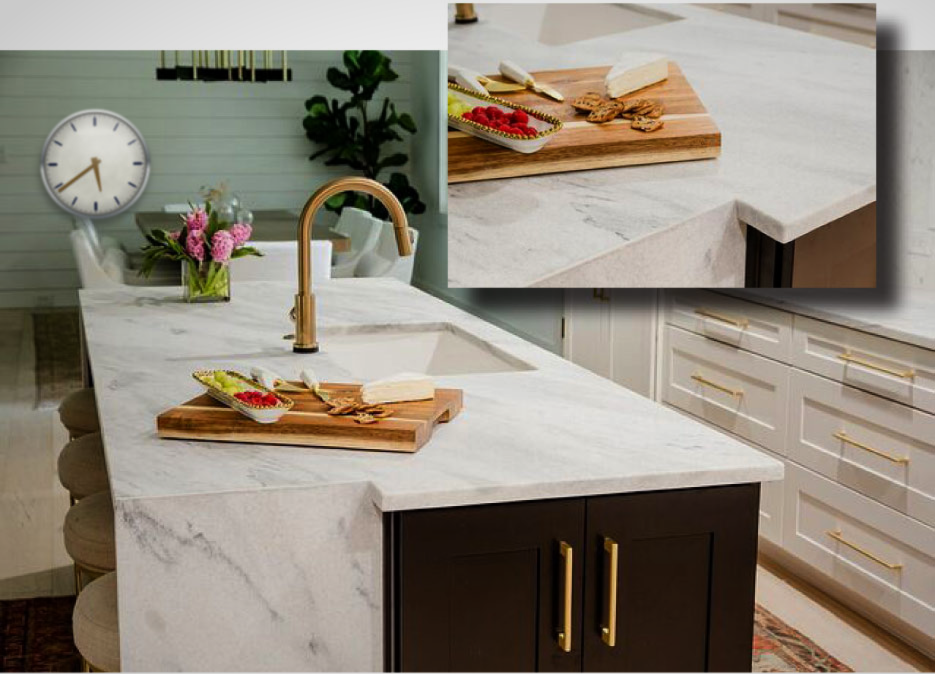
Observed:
5.39
